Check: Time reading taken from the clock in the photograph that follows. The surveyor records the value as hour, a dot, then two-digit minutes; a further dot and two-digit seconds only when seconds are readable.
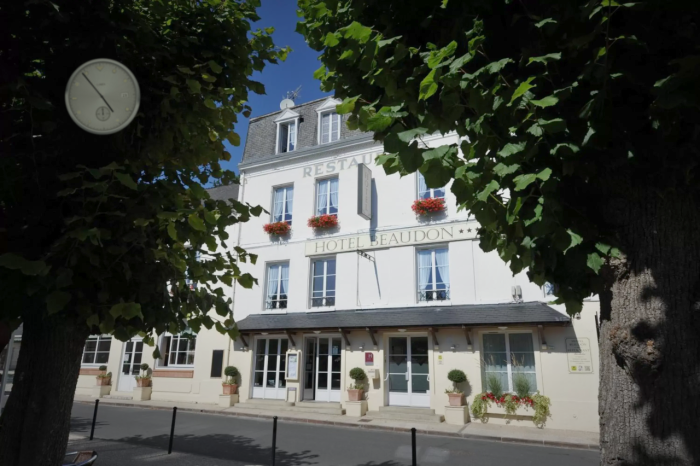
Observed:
4.54
